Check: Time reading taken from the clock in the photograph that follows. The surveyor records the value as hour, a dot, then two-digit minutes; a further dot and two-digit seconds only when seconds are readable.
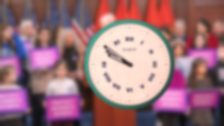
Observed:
9.51
